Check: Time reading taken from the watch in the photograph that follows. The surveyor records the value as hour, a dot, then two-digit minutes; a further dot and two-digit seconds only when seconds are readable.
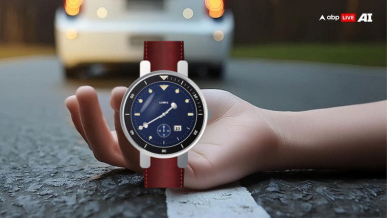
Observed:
1.40
